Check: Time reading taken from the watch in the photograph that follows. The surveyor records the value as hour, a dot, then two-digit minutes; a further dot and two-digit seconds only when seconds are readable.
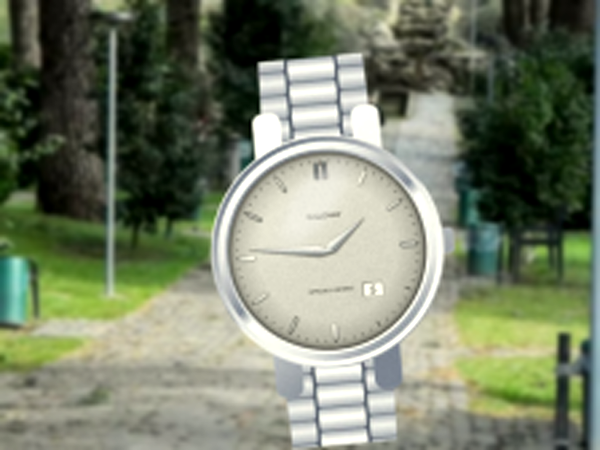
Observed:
1.46
